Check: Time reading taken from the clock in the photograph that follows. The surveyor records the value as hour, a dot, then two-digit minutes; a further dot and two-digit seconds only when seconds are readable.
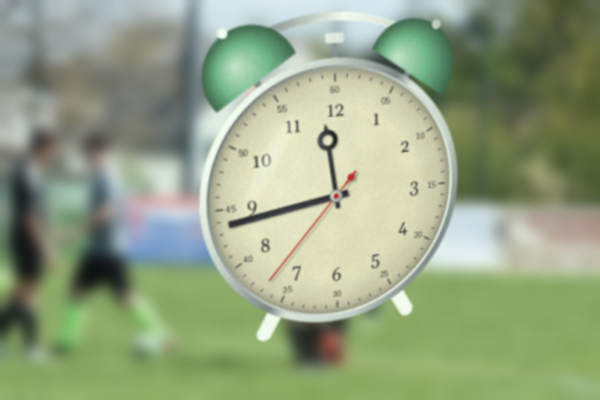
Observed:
11.43.37
